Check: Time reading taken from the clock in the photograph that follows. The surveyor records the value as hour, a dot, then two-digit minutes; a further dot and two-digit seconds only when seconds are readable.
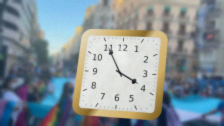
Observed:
3.55
